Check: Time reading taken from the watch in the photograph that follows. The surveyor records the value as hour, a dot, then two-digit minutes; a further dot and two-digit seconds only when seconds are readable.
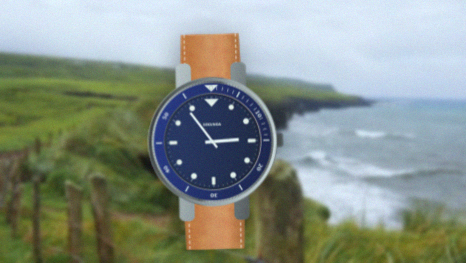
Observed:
2.54
